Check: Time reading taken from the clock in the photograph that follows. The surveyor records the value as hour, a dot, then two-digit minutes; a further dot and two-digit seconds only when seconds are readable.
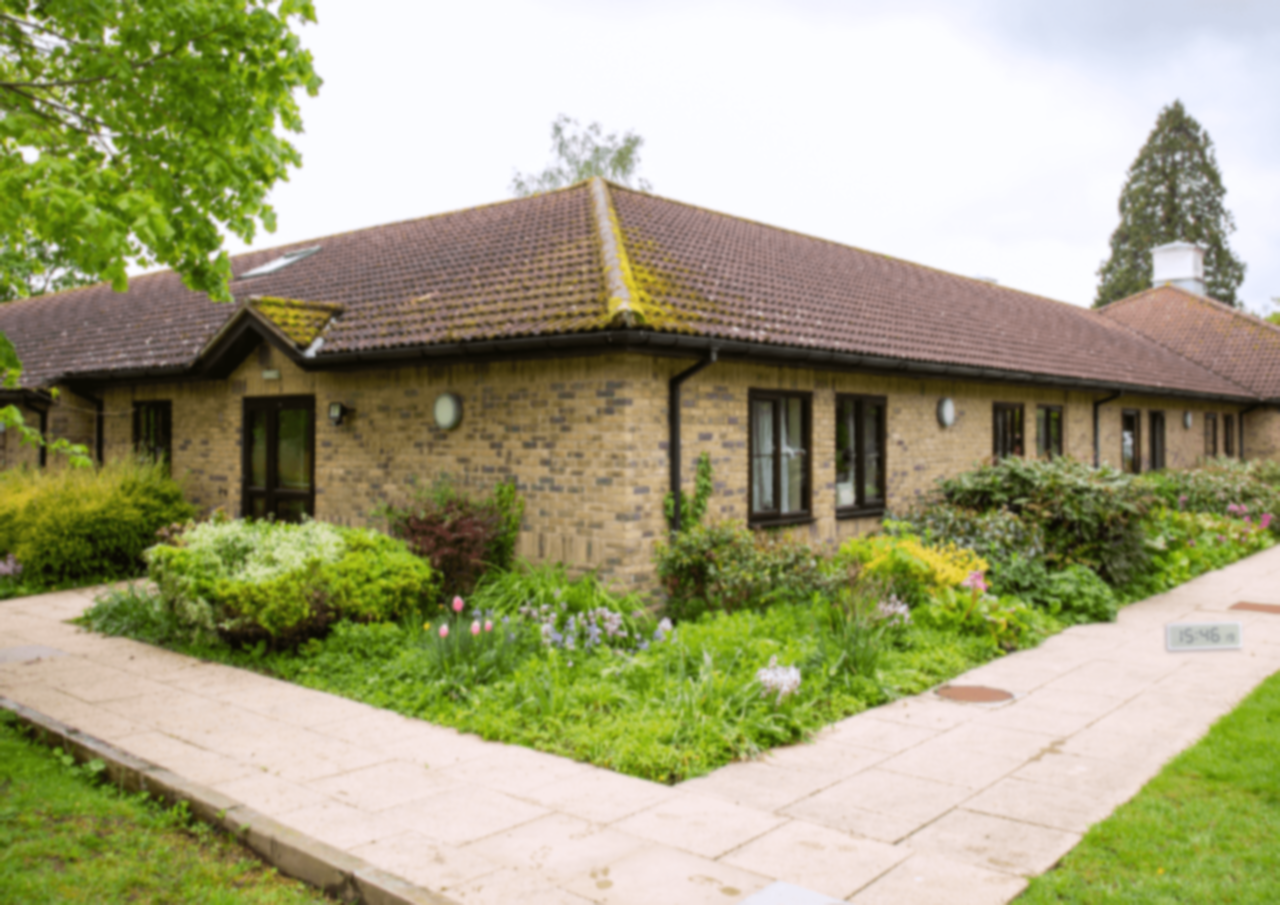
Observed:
15.46
